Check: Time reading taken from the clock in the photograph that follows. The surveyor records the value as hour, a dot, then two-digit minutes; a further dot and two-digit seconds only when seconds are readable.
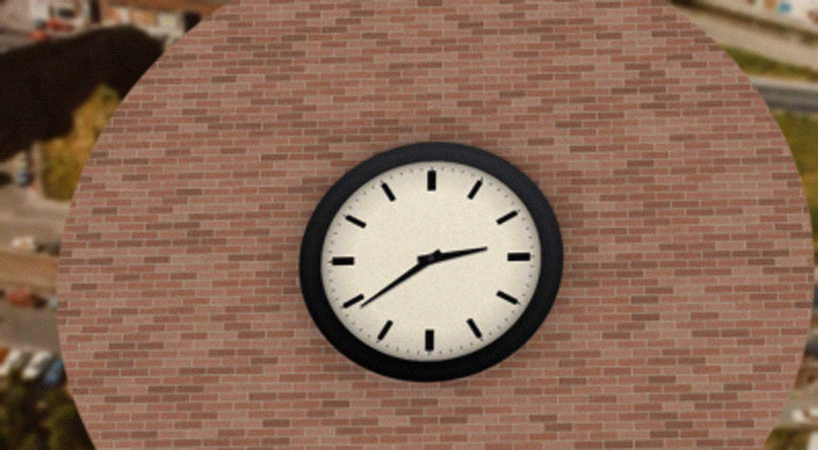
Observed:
2.39
